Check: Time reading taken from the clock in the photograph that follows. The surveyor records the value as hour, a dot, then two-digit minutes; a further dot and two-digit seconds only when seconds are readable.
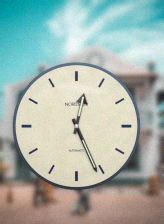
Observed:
12.26
